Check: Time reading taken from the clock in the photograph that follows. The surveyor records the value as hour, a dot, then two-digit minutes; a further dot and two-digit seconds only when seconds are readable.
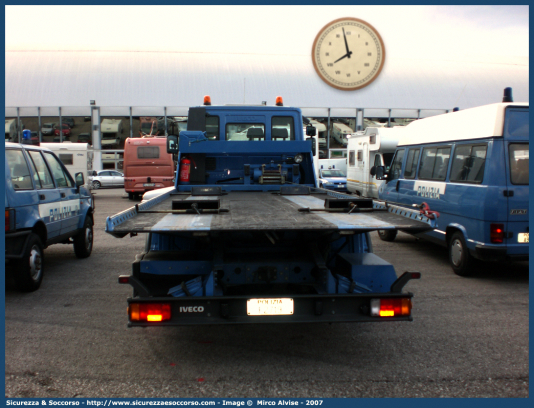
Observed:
7.58
